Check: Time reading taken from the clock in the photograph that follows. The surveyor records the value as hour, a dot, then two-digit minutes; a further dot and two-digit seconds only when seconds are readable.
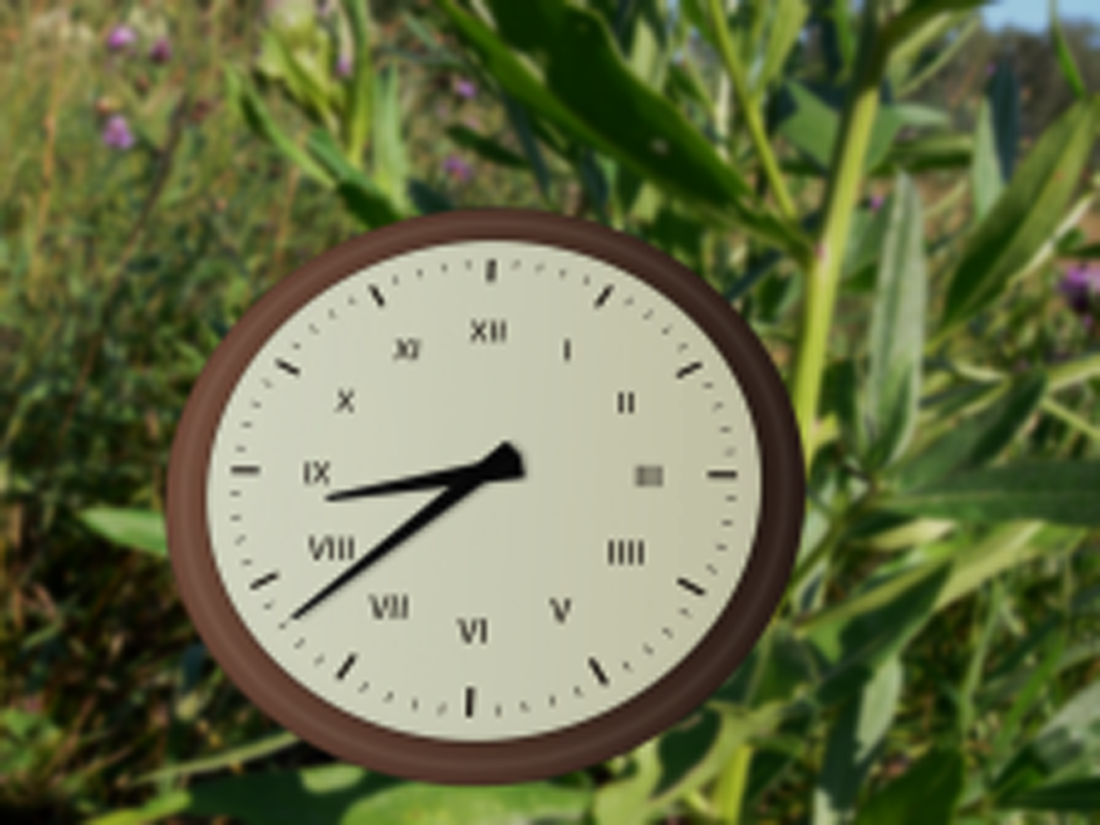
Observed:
8.38
